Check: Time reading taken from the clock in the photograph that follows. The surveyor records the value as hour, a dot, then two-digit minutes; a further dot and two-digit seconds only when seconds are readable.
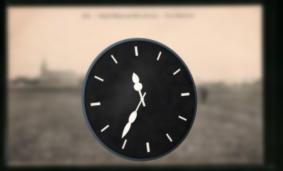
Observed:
11.36
